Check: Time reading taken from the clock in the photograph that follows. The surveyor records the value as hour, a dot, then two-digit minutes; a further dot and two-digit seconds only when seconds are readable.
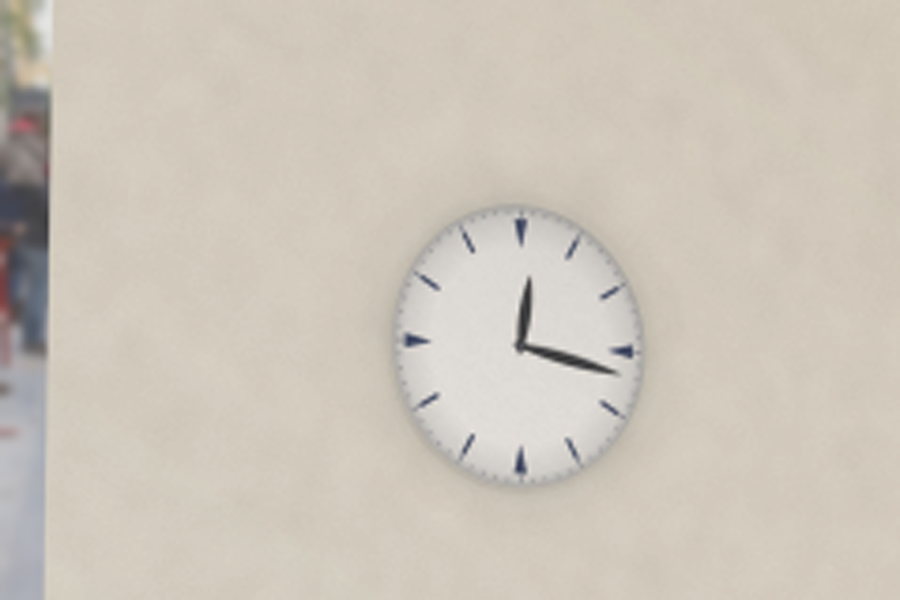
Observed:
12.17
